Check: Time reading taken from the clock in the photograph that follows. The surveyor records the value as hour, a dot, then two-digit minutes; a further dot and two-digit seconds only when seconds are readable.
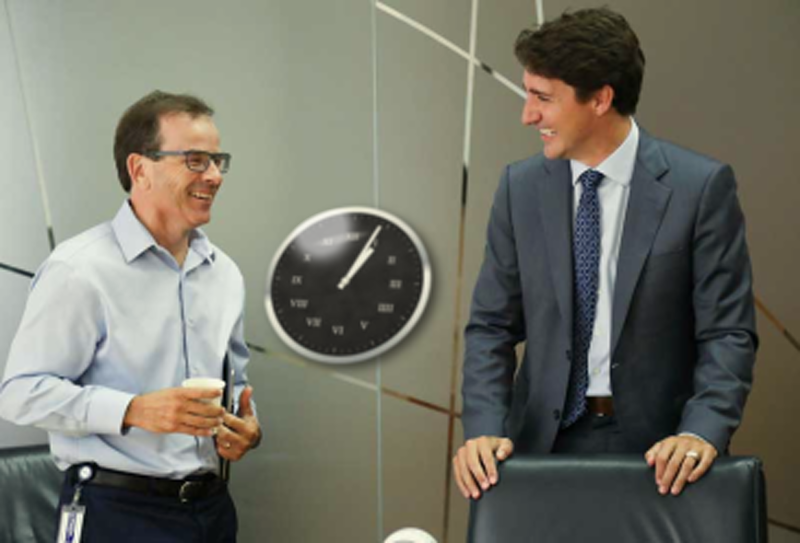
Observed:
1.04
